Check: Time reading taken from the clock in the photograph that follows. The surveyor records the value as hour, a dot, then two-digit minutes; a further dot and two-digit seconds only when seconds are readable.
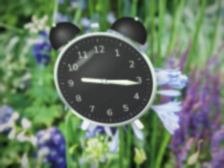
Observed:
9.16
